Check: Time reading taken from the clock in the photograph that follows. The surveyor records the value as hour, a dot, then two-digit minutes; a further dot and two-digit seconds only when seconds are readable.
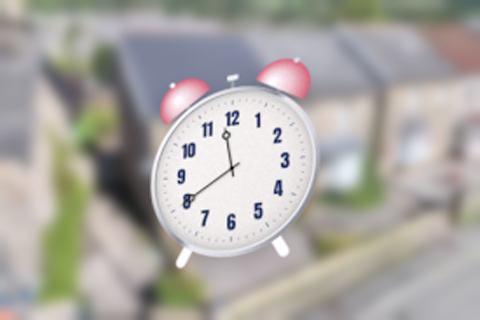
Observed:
11.40
